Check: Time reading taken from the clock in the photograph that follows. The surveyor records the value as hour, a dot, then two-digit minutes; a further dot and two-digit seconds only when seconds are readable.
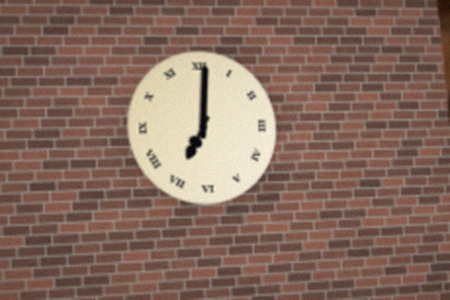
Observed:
7.01
